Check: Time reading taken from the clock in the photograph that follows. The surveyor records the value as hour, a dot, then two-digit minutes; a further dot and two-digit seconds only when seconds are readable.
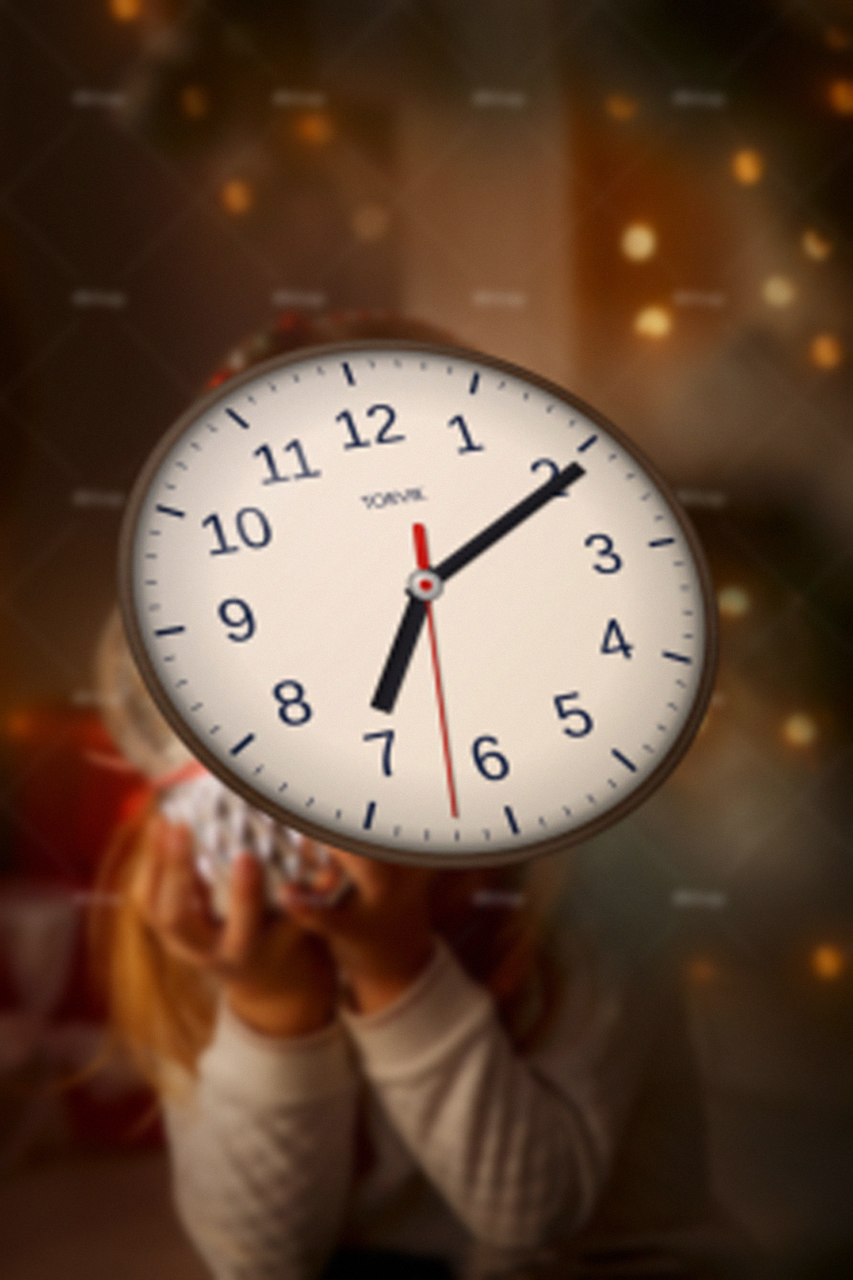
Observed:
7.10.32
